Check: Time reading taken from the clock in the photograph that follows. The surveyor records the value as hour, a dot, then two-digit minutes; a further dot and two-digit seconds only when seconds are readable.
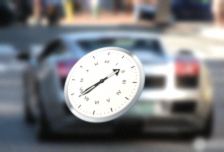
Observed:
1.38
